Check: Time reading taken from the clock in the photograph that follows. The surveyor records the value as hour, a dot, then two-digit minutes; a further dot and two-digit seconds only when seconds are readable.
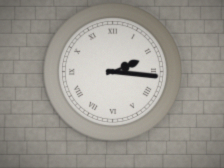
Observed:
2.16
